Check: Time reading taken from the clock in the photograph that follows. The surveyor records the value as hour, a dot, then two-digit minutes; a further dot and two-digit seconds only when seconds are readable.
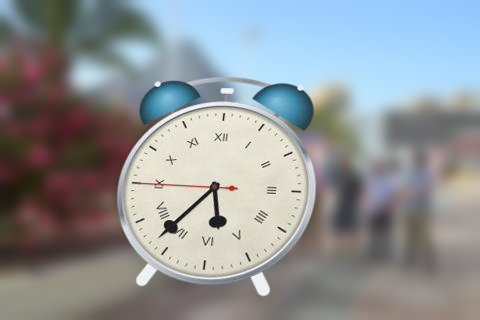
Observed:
5.36.45
